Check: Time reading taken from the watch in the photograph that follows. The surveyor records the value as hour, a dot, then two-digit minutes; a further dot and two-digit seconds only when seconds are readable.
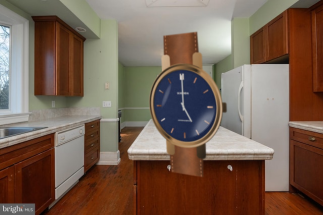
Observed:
5.00
